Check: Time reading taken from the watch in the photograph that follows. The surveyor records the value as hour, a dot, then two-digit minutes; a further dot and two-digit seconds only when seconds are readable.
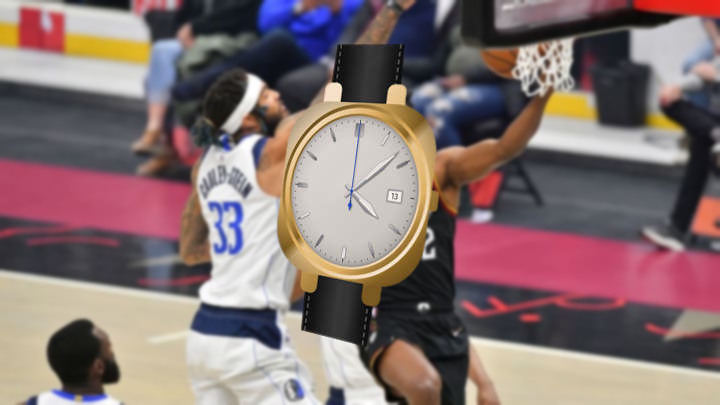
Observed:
4.08.00
